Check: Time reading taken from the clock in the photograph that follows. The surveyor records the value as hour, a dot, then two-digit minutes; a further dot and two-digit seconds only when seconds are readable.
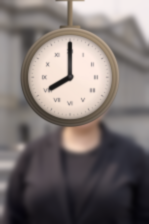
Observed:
8.00
